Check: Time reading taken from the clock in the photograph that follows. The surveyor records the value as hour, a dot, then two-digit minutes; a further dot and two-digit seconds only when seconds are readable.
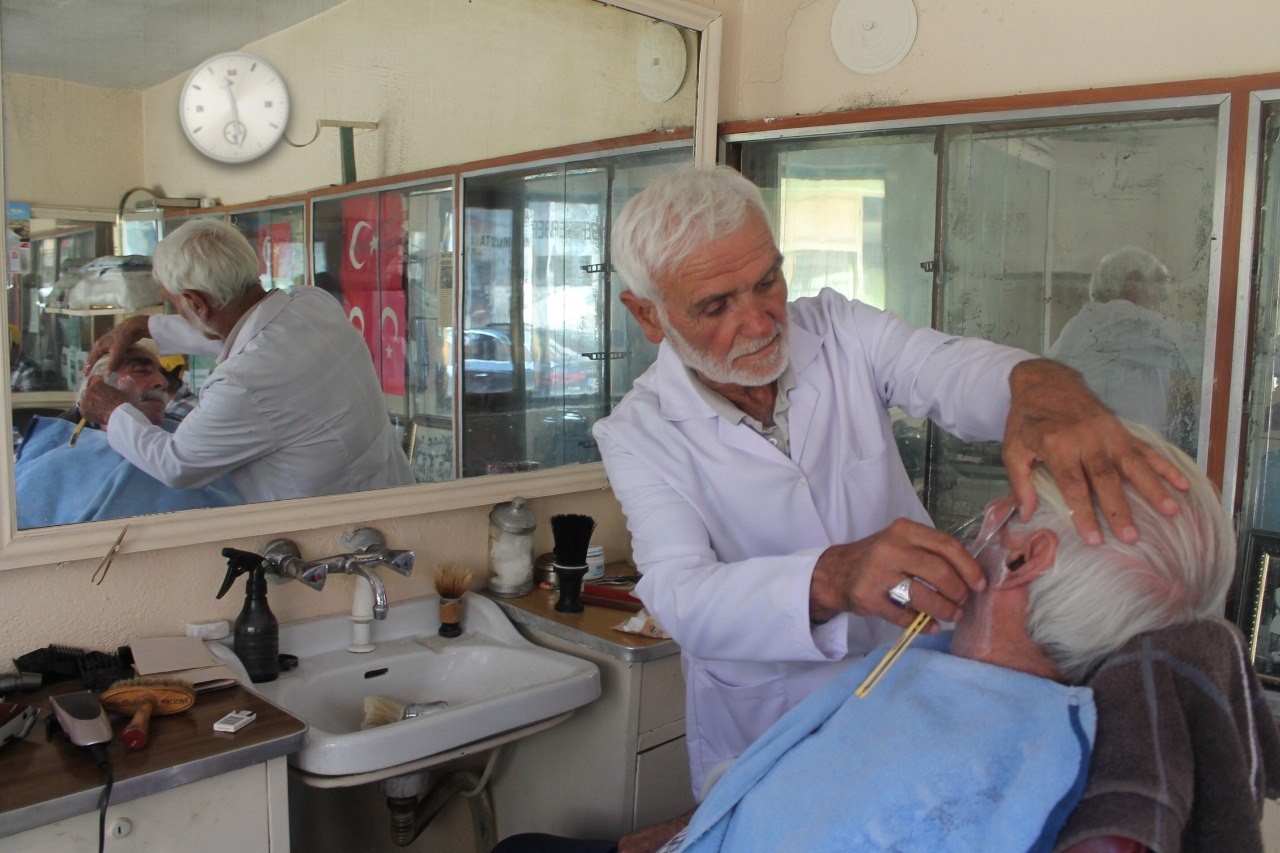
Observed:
11.29
